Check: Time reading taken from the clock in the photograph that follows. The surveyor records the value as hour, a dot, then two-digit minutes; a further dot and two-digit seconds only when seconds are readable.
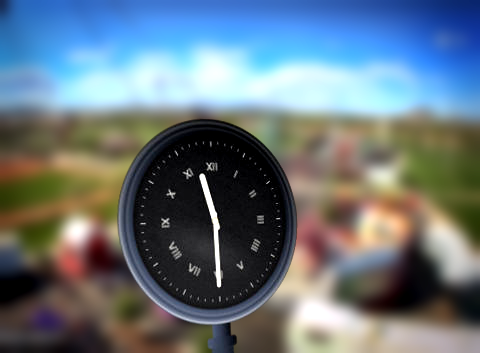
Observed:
11.30
